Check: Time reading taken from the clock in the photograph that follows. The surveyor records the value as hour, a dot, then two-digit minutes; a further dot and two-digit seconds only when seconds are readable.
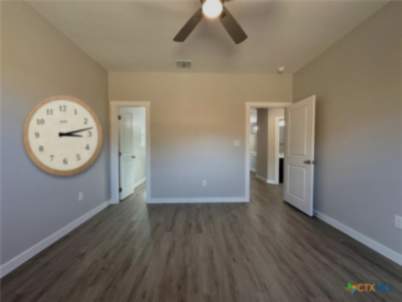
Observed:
3.13
